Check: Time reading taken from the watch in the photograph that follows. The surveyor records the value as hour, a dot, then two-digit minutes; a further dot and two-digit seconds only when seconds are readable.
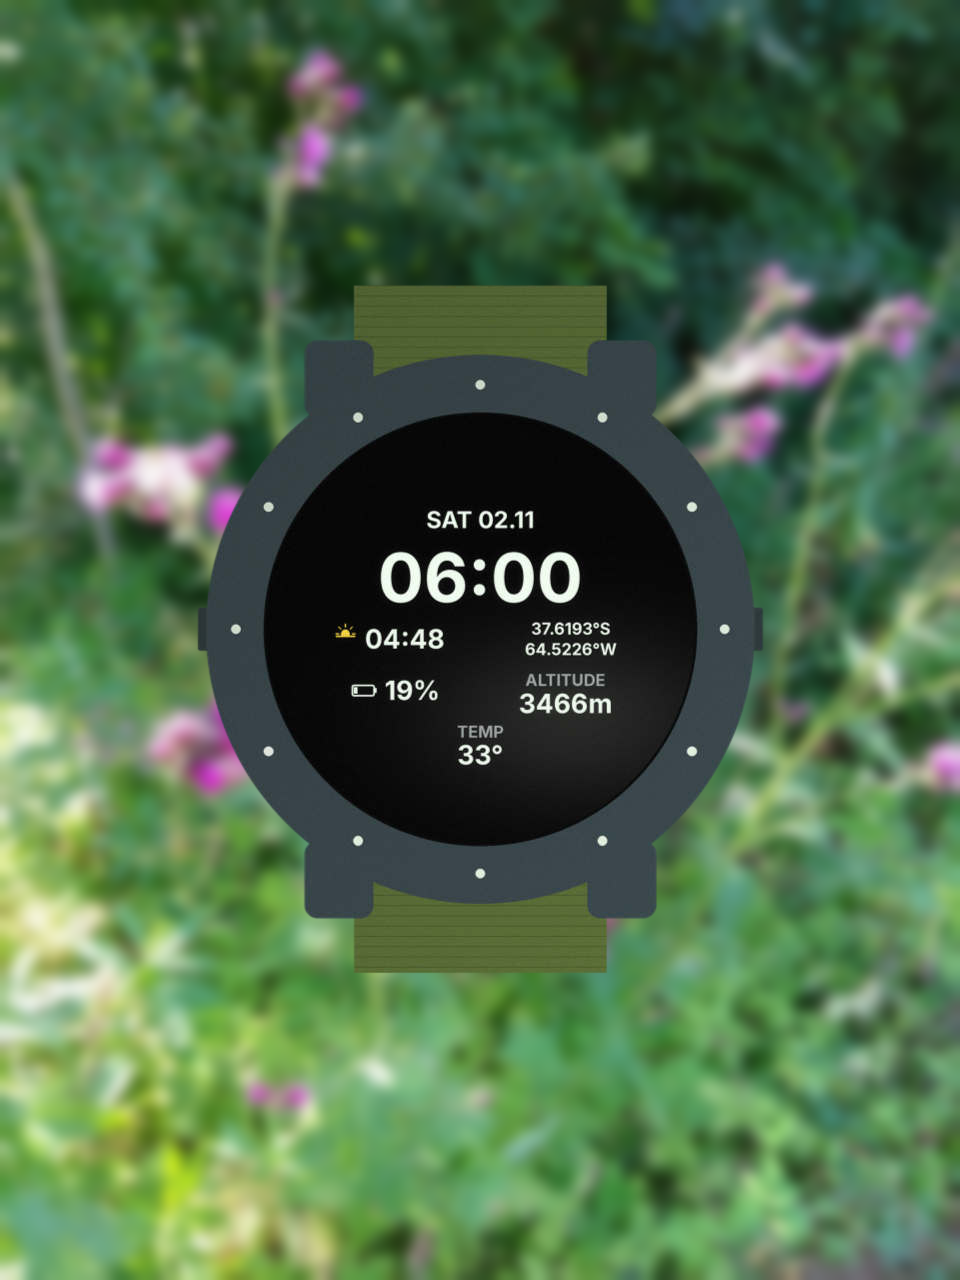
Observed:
6.00
